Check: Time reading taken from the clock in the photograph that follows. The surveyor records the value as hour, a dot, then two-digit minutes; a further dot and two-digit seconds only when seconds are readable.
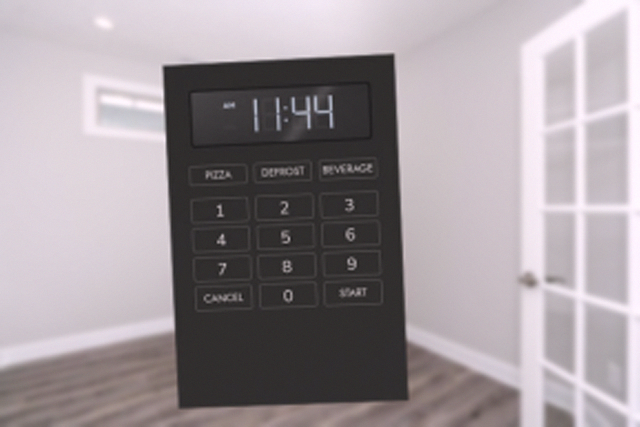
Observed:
11.44
